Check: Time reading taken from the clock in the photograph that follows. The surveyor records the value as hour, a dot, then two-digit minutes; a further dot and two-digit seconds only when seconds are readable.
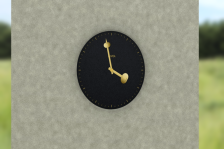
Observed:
3.58
